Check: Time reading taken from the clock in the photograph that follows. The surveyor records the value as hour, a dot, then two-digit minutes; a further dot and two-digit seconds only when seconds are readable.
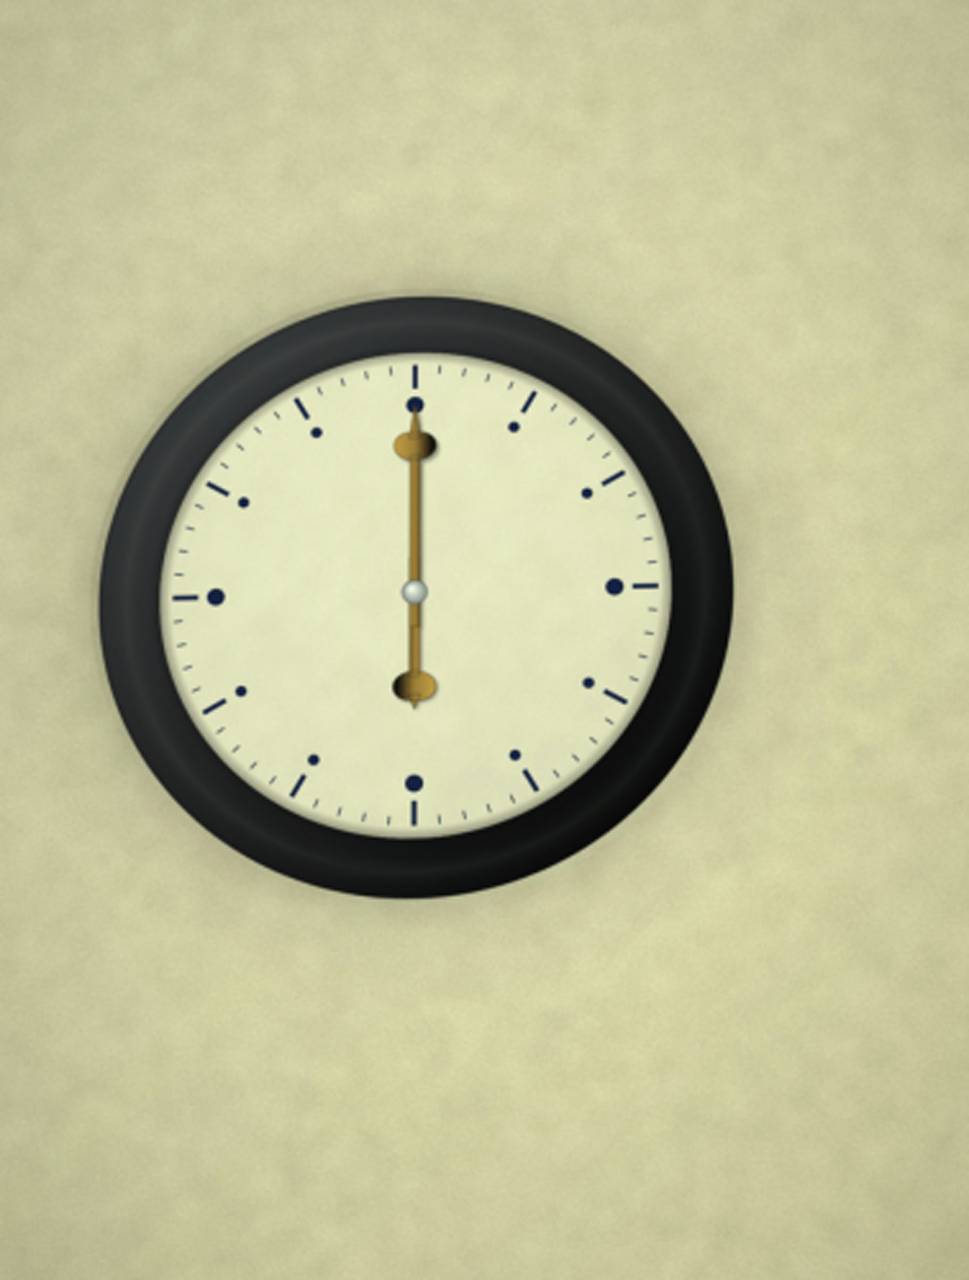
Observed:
6.00
